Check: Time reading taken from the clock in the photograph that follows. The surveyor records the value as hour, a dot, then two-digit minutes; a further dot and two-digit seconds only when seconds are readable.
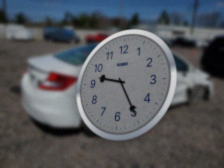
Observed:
9.25
